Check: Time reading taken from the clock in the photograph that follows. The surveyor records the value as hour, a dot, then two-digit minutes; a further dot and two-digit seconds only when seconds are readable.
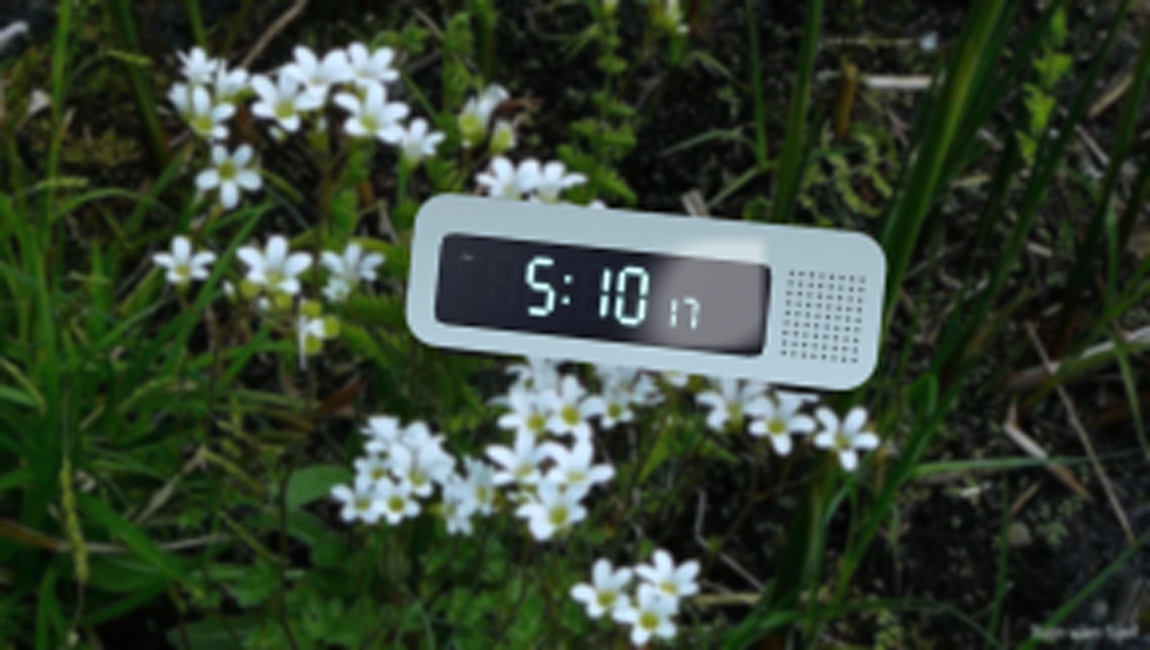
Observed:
5.10.17
